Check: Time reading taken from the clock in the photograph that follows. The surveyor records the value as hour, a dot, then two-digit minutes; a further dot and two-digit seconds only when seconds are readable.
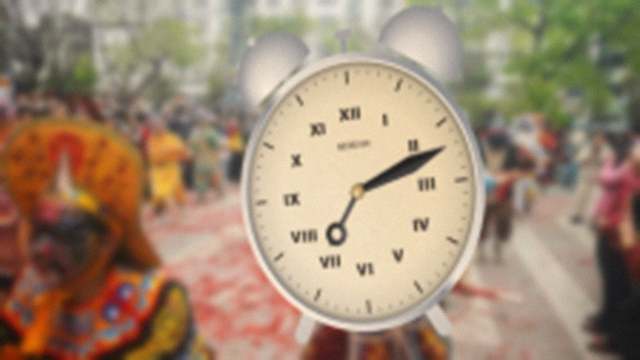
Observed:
7.12
